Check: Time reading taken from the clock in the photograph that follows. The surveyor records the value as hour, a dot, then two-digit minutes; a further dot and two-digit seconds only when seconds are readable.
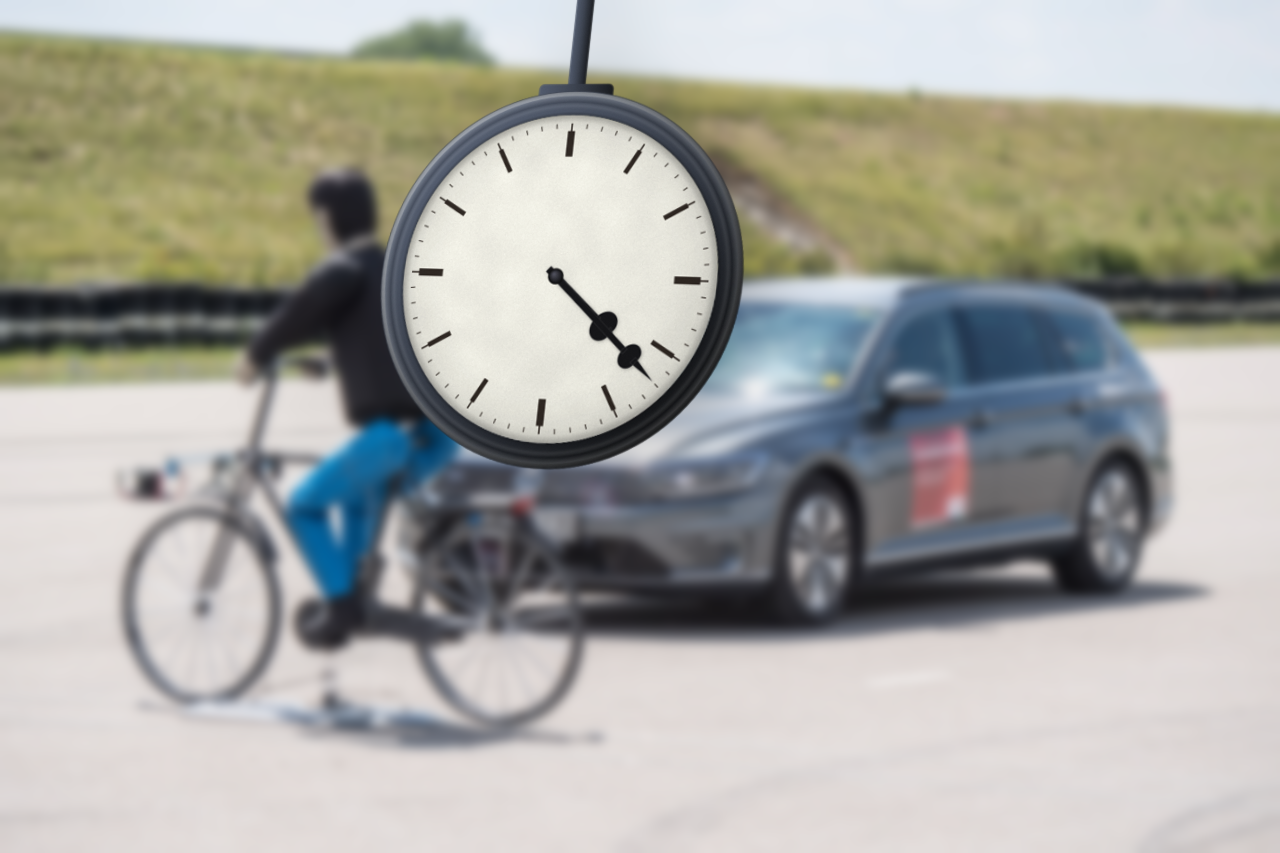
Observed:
4.22
